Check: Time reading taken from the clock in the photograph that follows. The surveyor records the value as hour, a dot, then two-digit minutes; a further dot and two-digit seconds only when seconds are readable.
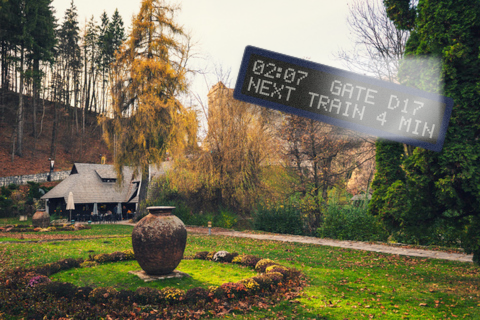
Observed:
2.07
